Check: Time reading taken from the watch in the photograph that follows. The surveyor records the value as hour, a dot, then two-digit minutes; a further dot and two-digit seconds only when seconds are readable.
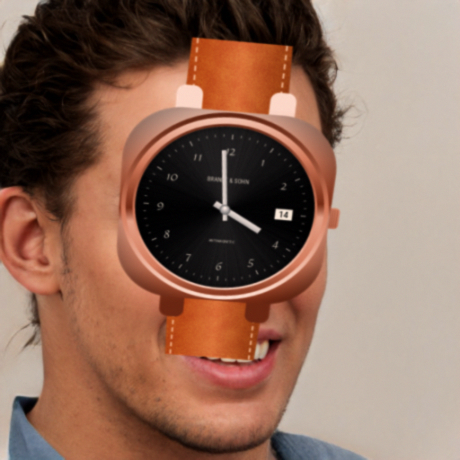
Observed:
3.59
